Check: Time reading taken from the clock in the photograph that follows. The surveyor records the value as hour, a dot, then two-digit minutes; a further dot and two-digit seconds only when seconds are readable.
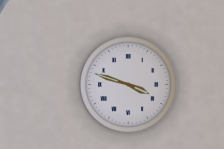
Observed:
3.48
